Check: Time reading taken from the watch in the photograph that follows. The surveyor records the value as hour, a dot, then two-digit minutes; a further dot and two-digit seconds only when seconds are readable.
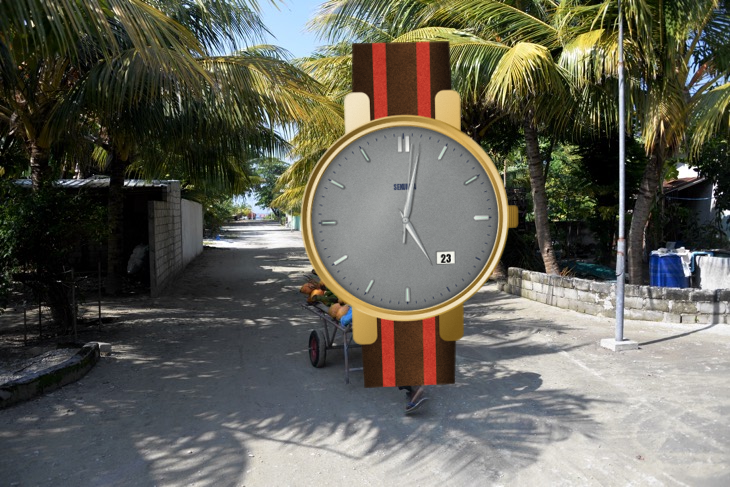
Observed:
5.02.01
